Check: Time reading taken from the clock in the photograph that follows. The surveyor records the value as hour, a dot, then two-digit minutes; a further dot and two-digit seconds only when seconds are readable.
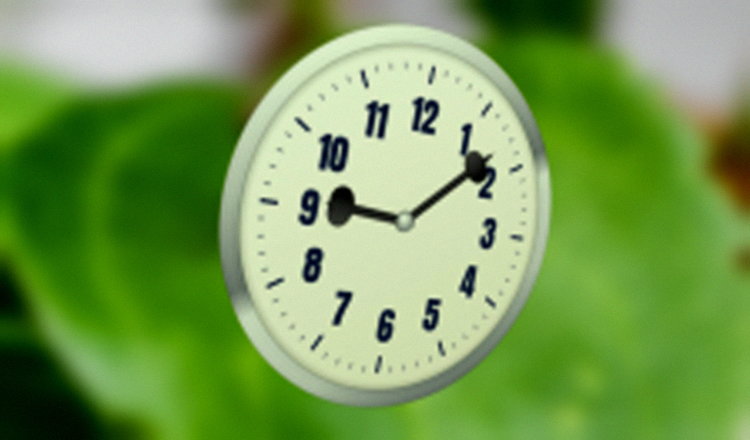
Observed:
9.08
